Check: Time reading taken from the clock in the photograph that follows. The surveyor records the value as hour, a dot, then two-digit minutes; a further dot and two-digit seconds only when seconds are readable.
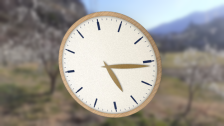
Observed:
5.16
